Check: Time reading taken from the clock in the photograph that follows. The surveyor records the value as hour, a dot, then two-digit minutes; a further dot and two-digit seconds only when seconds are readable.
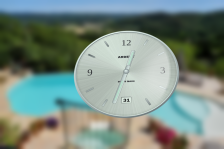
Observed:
12.33
